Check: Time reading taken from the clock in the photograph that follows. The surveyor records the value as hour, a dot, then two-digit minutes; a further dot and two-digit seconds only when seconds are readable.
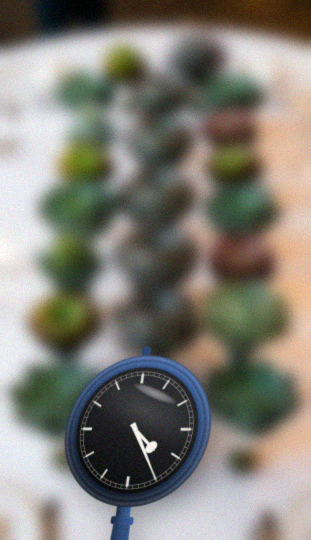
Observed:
4.25
